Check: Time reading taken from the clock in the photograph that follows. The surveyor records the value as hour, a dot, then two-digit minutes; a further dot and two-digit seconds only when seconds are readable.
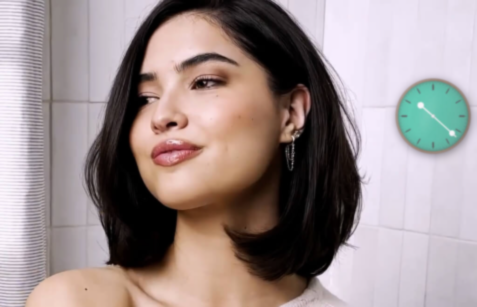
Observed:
10.22
